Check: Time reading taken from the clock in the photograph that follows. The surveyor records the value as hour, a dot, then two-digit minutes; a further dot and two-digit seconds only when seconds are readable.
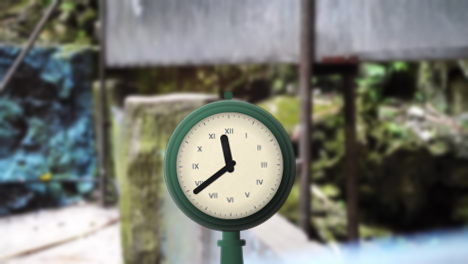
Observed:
11.39
